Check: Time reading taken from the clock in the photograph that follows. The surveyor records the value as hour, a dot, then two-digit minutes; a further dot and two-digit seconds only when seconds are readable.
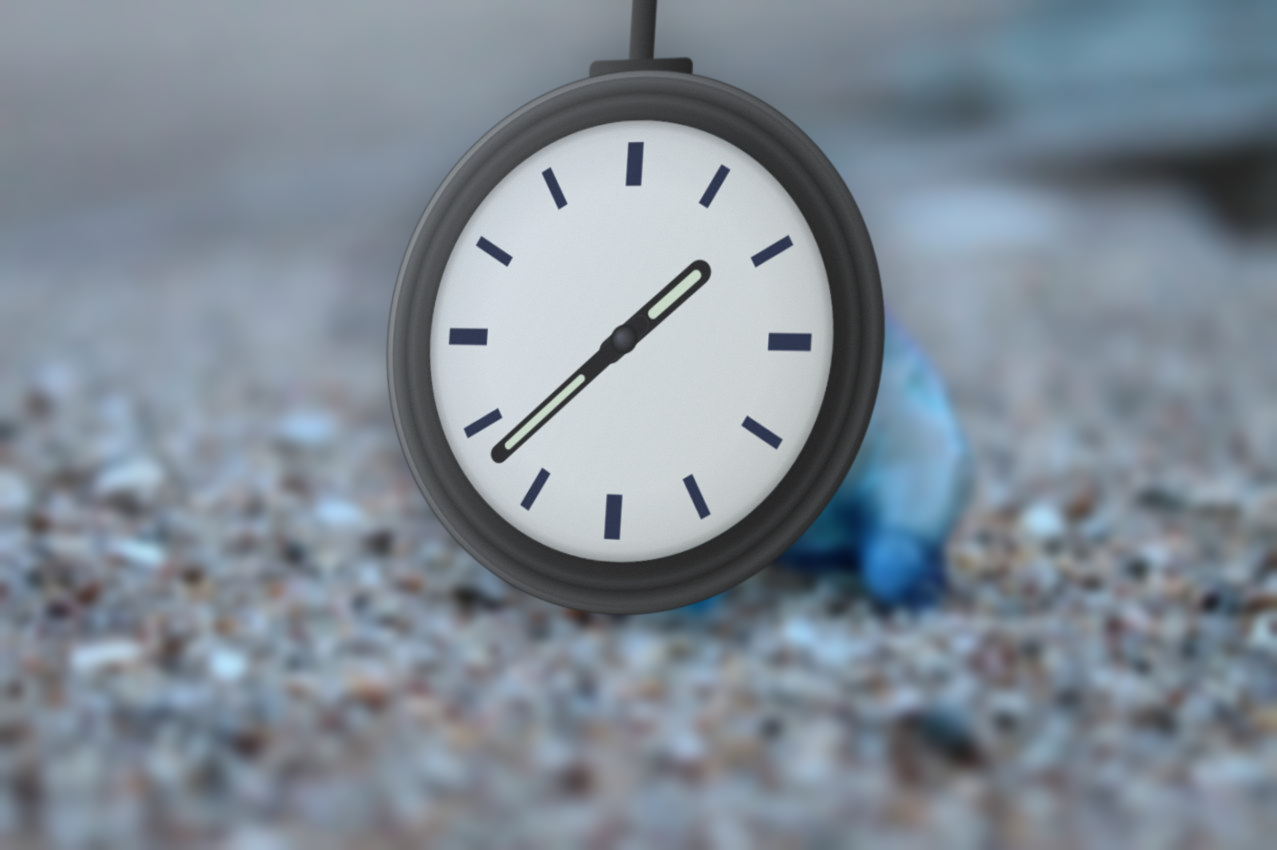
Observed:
1.38
